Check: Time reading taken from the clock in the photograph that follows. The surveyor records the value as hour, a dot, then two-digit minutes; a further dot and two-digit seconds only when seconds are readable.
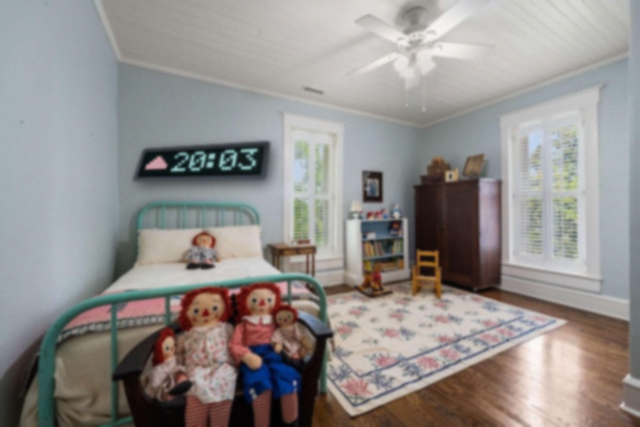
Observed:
20.03
